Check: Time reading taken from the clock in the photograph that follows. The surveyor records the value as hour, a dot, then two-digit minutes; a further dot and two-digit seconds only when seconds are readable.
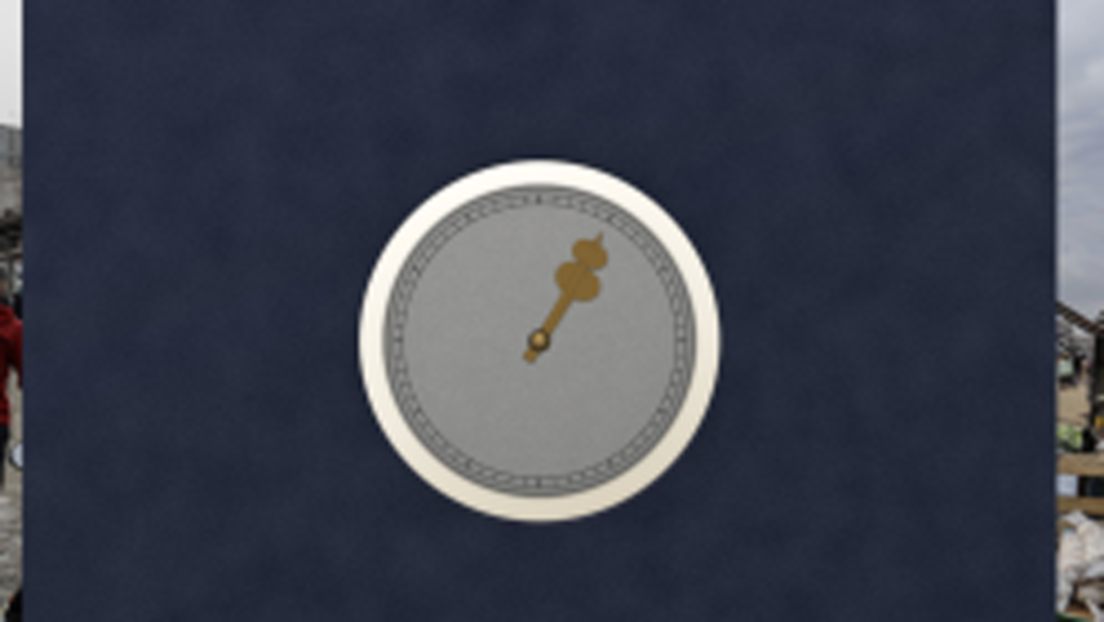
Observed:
1.05
